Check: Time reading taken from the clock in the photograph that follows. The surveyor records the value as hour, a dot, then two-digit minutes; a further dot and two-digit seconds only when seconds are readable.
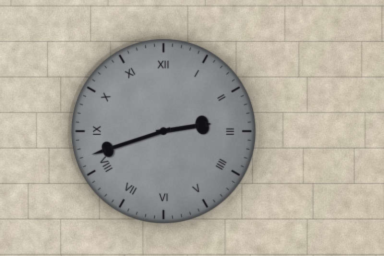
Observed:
2.42
